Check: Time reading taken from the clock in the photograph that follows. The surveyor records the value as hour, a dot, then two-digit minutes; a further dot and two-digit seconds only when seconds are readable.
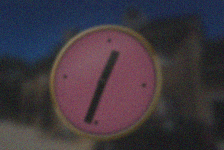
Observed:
12.32
